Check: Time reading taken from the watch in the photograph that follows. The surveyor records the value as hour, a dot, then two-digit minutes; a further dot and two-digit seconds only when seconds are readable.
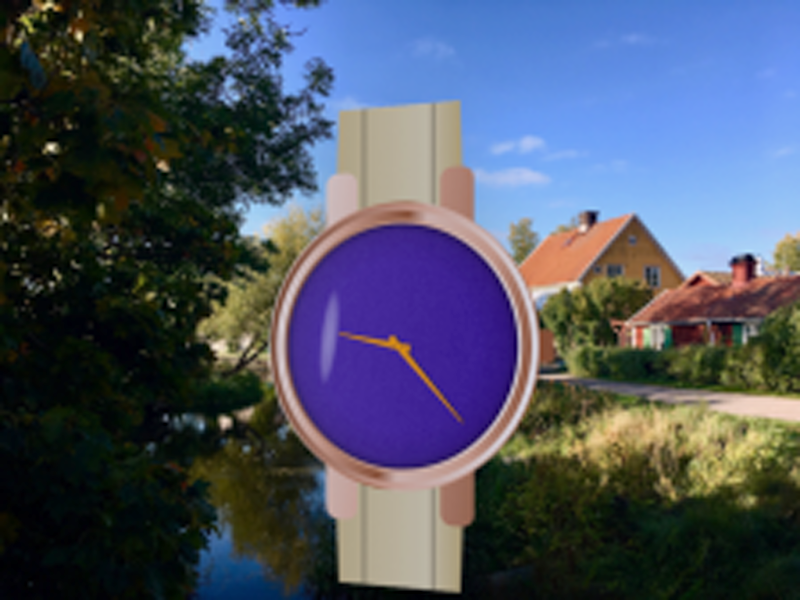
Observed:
9.23
